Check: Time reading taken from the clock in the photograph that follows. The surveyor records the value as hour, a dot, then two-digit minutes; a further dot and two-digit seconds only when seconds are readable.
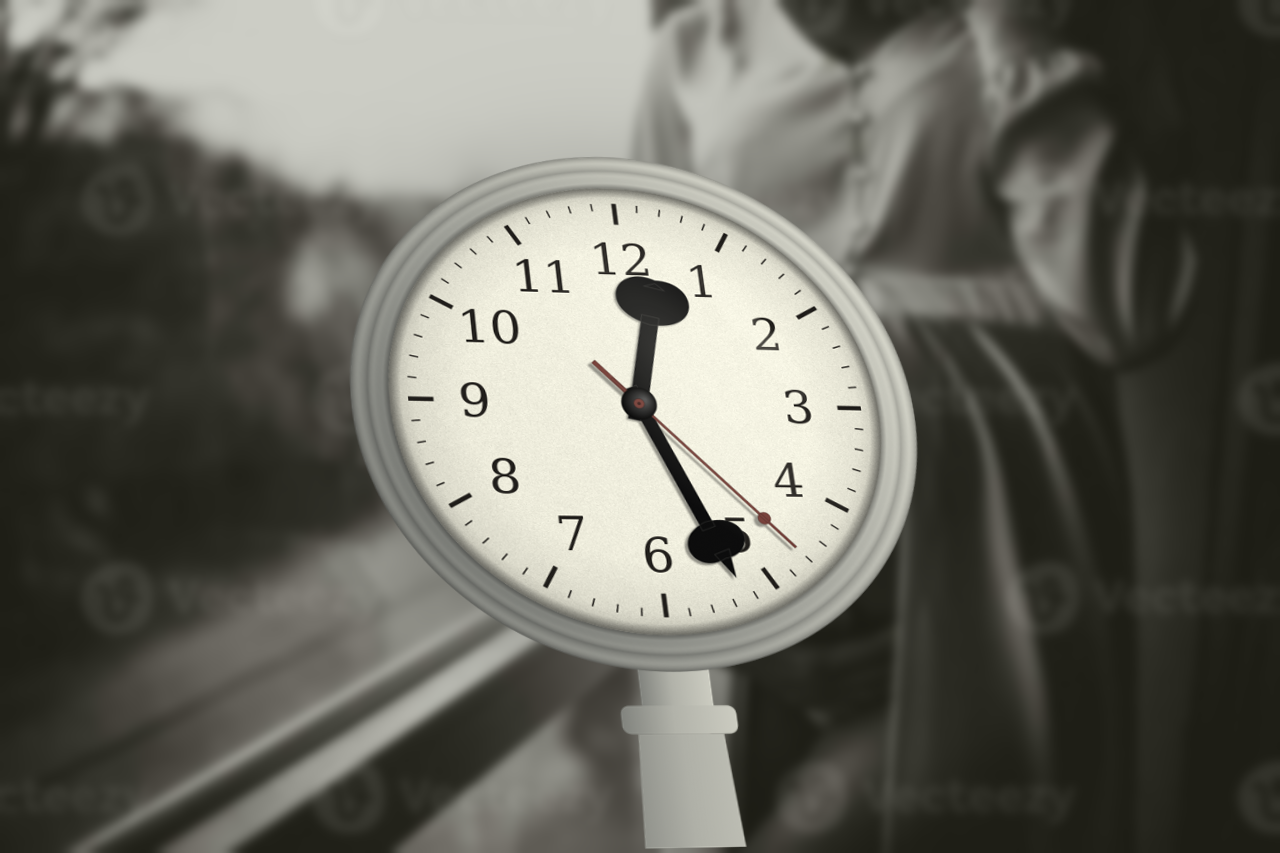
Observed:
12.26.23
